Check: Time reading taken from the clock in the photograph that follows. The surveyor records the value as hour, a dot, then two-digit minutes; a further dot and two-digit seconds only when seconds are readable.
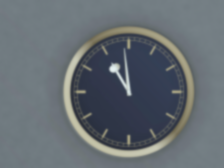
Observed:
10.59
